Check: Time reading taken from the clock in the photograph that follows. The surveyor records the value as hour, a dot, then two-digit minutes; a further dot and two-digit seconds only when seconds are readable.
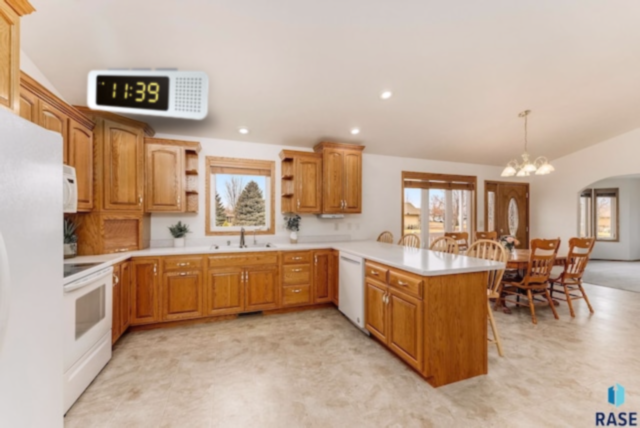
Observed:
11.39
